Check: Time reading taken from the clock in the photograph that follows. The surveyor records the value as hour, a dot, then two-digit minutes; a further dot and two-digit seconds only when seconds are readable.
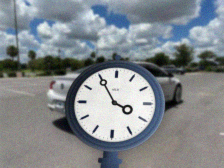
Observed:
3.55
